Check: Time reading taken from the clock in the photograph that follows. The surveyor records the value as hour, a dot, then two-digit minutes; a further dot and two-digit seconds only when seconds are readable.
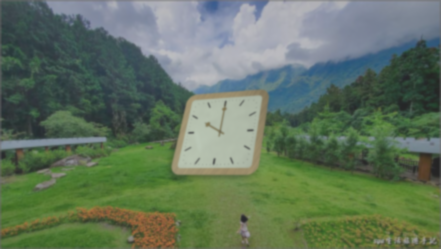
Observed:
10.00
